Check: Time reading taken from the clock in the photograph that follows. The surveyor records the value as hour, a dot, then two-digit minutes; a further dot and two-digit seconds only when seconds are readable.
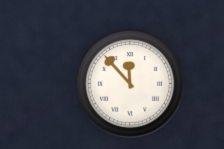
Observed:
11.53
